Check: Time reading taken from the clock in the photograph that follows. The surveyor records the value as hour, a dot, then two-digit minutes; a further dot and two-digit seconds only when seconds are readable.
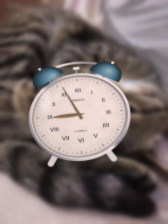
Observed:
8.56
